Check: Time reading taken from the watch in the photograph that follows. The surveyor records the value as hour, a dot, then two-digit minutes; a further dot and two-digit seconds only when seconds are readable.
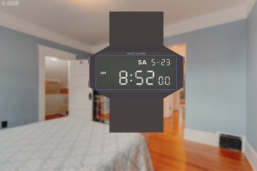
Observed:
8.52.00
